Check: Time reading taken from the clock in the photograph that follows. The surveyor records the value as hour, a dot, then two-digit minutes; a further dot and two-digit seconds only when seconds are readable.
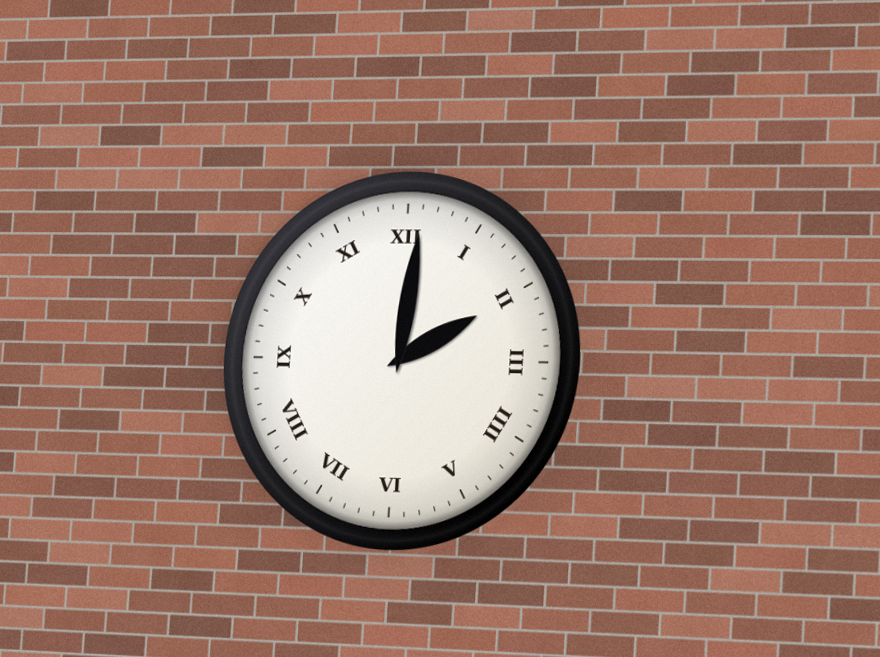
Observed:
2.01
